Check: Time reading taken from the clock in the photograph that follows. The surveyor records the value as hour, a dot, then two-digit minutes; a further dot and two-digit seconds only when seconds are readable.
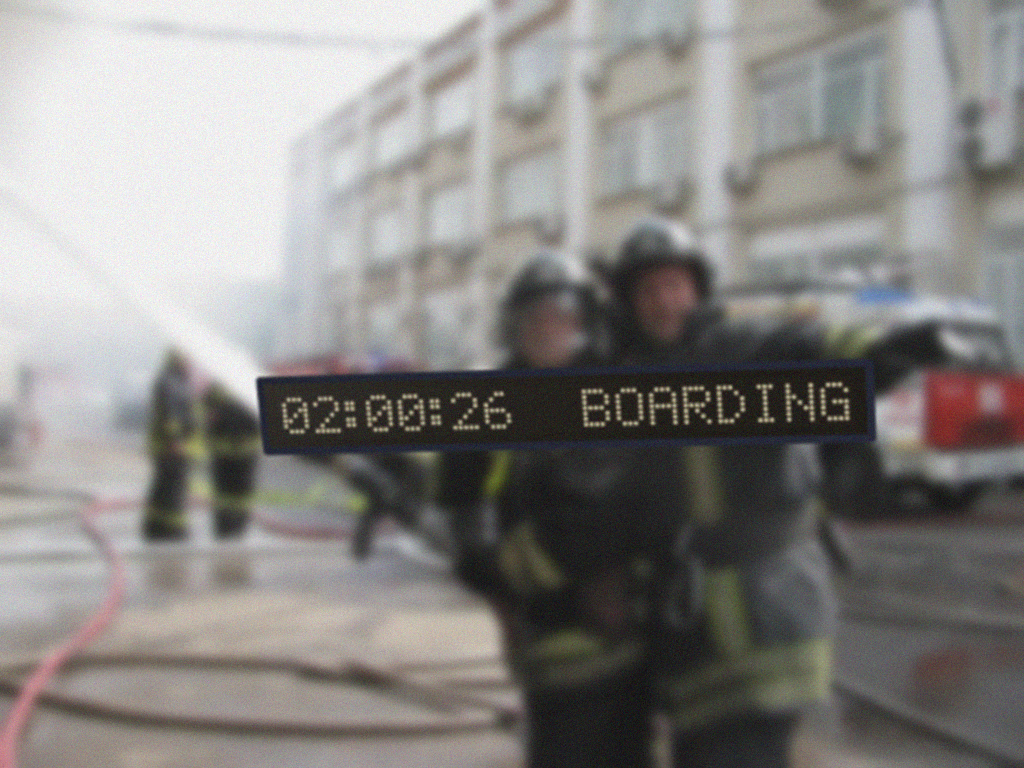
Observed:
2.00.26
